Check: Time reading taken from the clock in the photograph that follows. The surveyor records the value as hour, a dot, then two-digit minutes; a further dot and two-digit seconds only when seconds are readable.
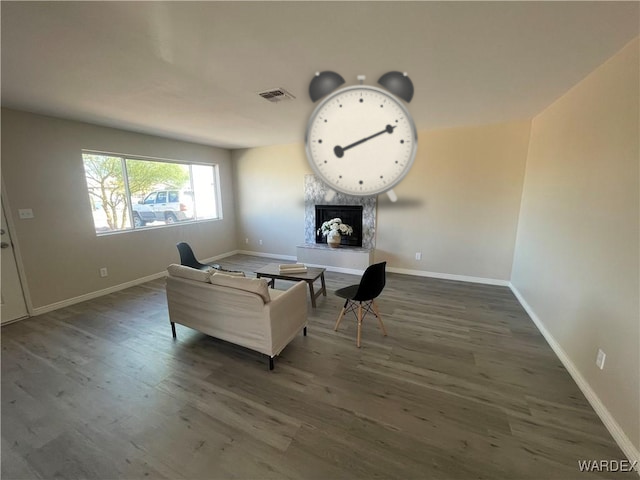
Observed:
8.11
